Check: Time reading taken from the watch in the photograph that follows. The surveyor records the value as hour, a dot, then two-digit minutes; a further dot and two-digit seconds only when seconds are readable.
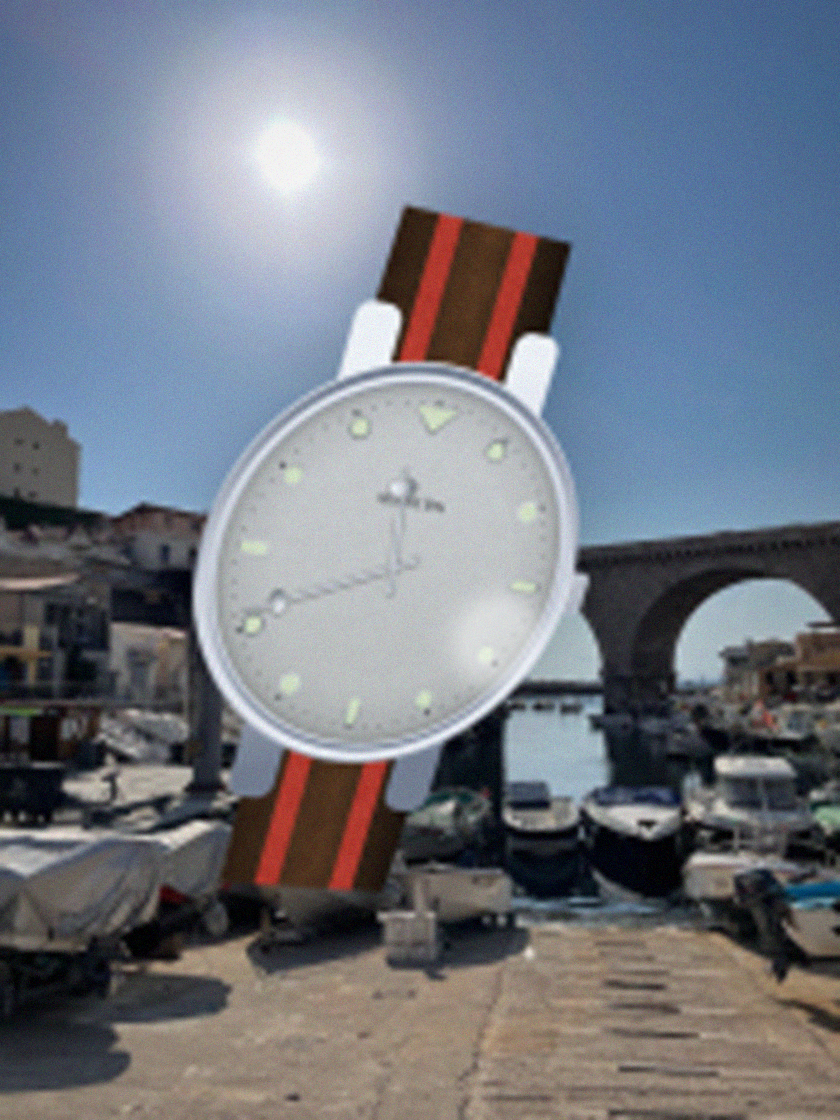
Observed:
11.41
